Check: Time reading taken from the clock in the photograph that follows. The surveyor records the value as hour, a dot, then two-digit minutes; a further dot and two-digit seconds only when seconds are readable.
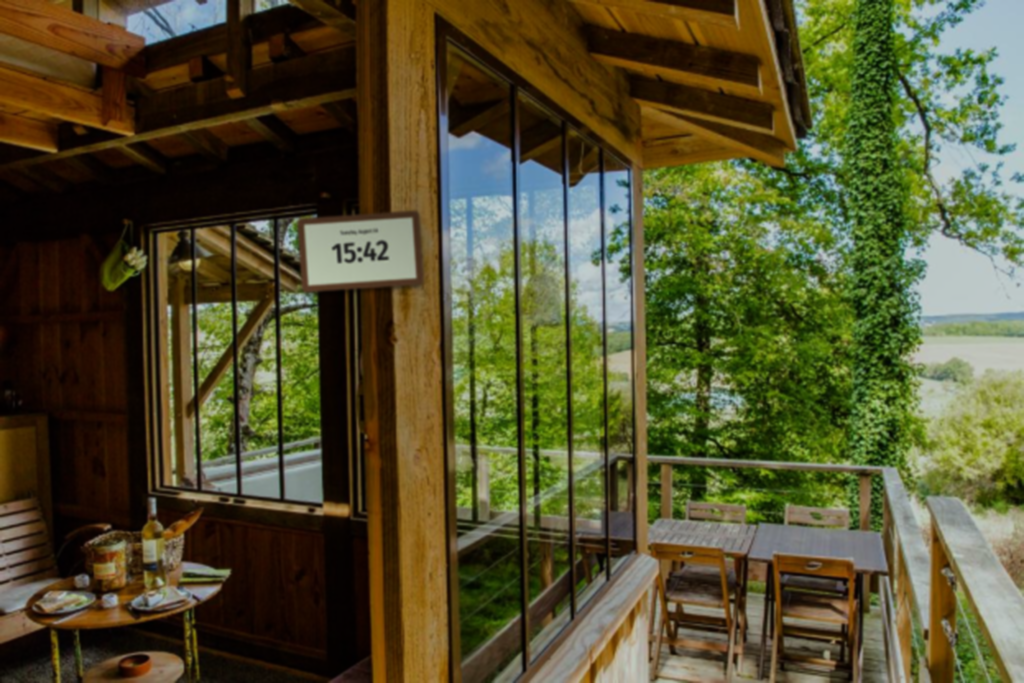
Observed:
15.42
